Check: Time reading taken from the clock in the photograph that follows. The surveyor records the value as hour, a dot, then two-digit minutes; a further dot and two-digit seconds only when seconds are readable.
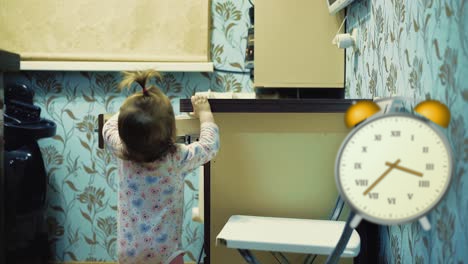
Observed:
3.37
